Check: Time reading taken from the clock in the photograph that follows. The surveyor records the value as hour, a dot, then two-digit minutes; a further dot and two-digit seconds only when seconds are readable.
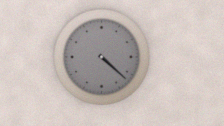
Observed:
4.22
